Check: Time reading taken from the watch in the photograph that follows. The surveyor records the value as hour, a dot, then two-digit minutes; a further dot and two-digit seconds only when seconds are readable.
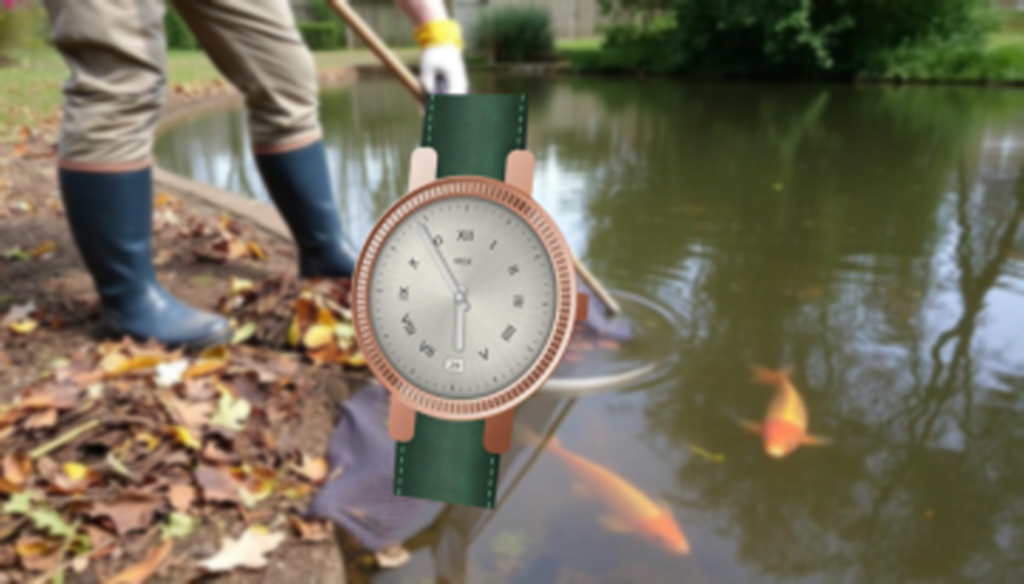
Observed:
5.54
